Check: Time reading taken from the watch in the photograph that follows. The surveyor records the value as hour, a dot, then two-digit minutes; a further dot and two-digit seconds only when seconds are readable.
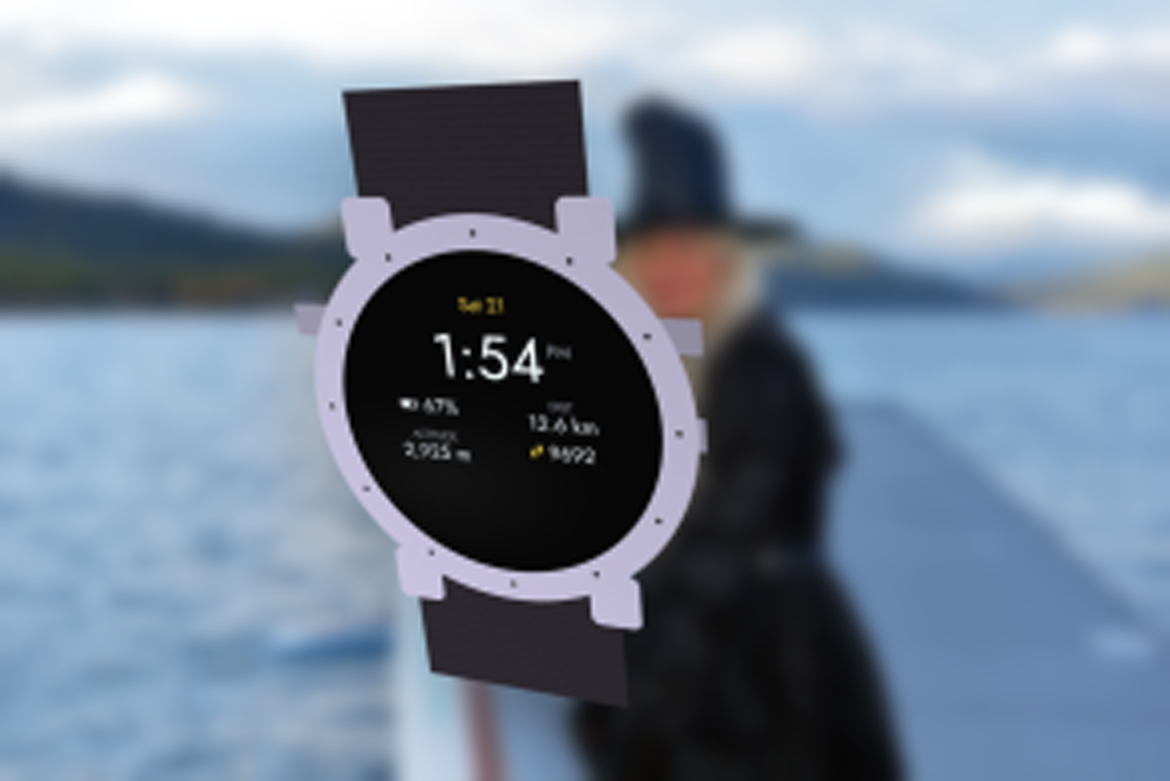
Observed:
1.54
